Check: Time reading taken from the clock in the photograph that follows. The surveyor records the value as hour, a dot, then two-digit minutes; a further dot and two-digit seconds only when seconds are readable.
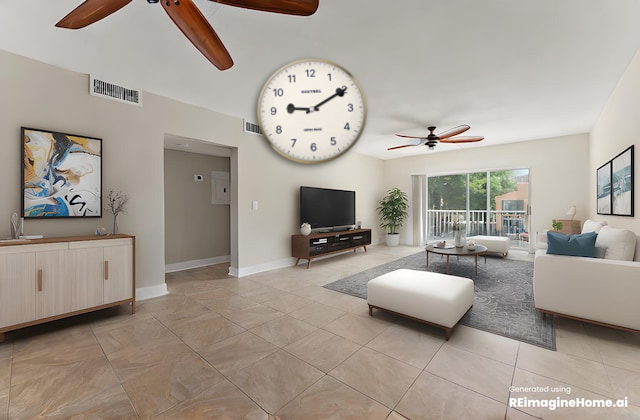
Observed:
9.10
